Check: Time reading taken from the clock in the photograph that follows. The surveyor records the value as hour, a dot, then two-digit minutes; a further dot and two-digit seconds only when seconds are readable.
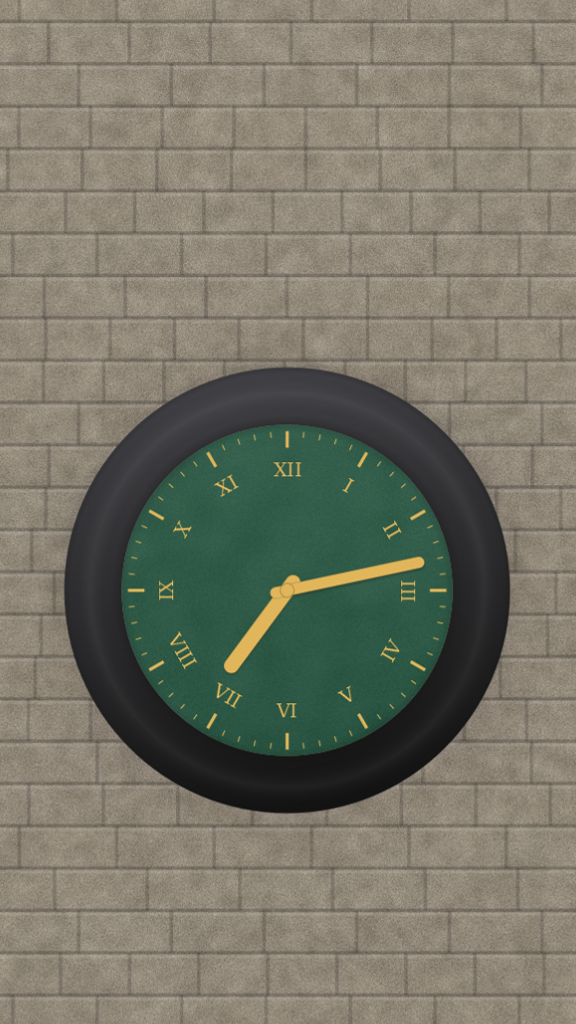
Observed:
7.13
